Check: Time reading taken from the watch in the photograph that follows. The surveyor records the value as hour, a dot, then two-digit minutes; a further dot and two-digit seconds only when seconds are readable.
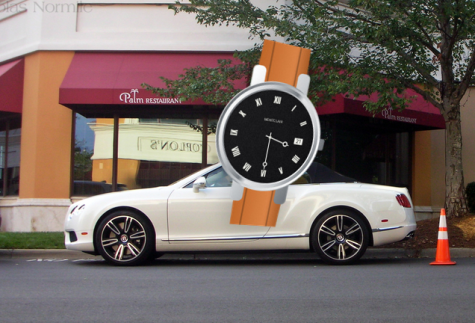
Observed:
3.30
